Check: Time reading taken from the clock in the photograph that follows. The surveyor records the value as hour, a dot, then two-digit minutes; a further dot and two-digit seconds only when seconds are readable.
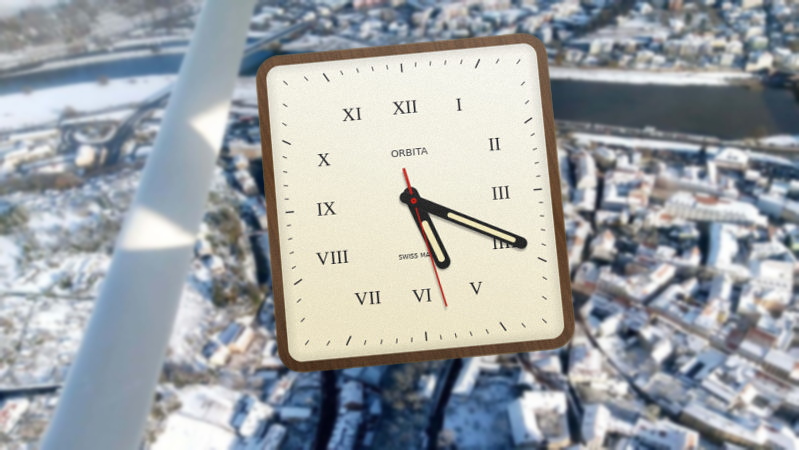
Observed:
5.19.28
